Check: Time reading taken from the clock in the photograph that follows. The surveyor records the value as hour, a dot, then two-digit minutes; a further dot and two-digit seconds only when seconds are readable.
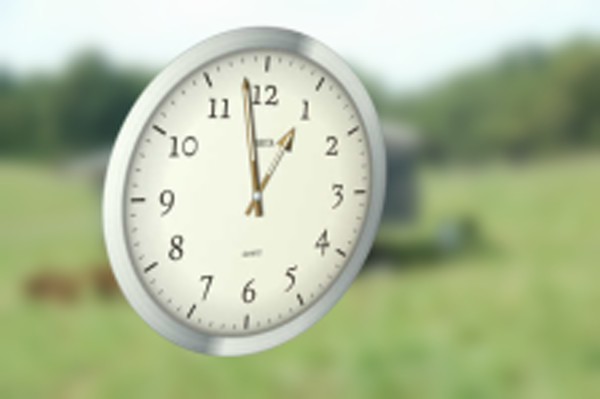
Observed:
12.58
